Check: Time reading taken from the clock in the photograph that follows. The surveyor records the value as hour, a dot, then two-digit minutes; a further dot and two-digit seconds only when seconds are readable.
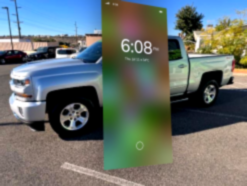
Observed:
6.08
